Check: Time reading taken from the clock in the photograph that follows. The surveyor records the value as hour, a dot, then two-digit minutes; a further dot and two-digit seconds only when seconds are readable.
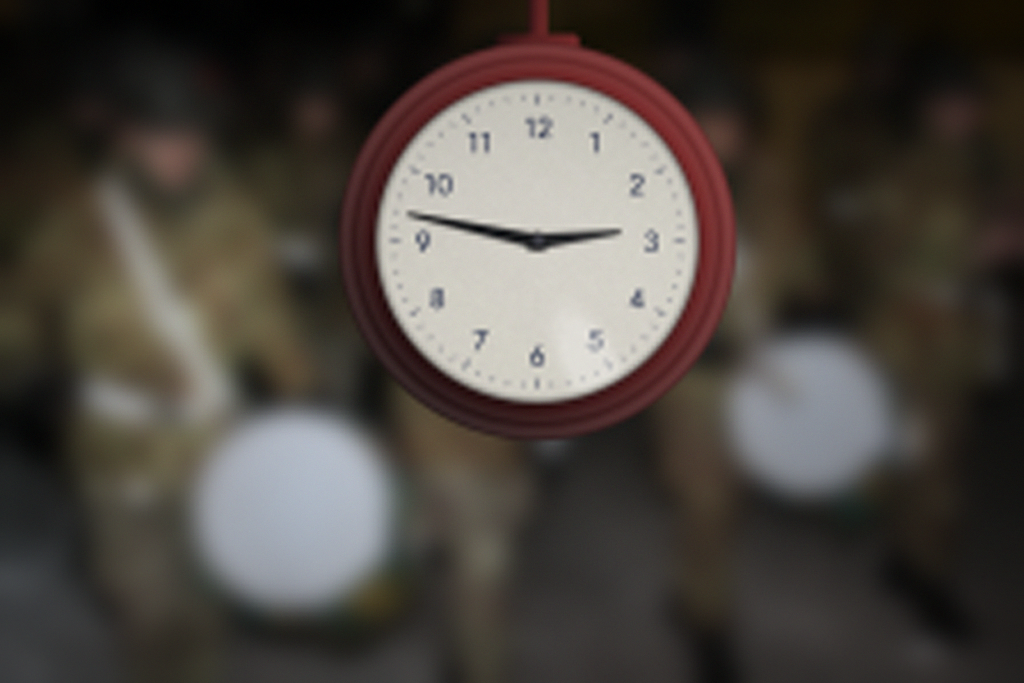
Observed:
2.47
